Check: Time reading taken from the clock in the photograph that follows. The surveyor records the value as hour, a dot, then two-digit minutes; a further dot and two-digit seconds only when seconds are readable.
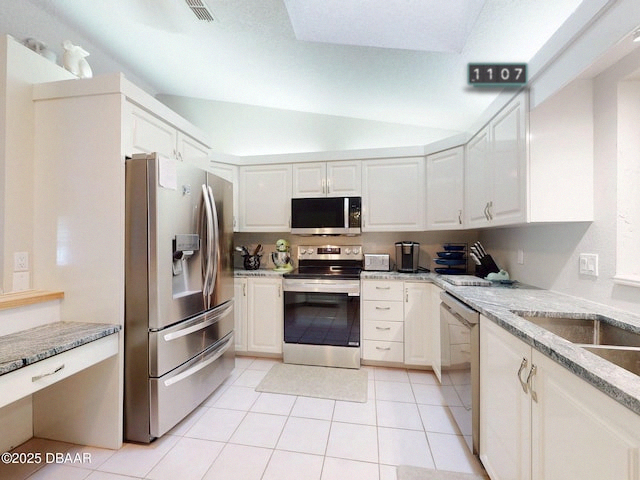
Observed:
11.07
